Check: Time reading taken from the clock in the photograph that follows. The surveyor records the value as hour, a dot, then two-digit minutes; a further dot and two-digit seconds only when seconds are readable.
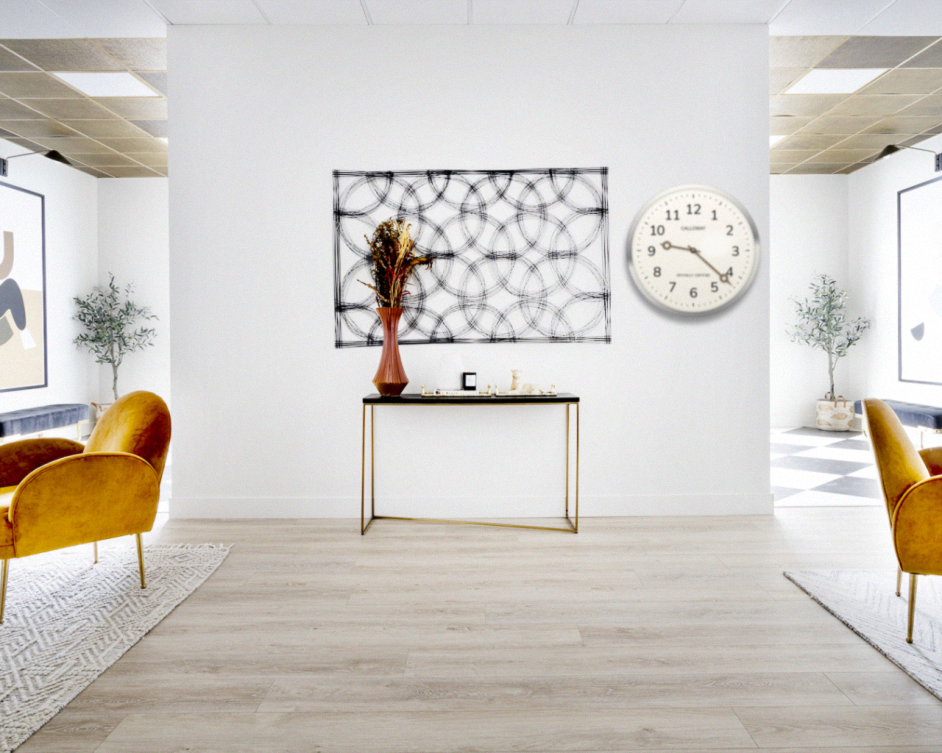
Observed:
9.22
